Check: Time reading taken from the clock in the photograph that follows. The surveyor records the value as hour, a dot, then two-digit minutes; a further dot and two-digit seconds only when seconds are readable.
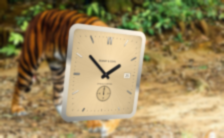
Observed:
1.52
